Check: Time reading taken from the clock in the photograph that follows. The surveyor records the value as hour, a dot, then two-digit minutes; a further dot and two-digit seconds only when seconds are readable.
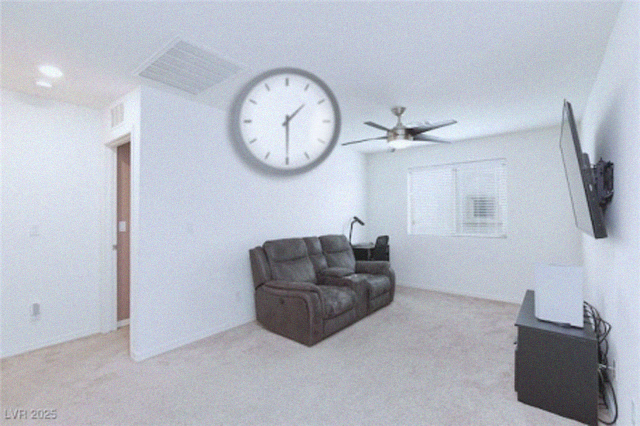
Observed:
1.30
